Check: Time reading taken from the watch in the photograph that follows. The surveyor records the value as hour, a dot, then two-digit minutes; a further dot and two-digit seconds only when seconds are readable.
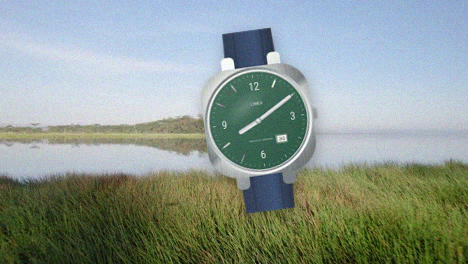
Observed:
8.10
